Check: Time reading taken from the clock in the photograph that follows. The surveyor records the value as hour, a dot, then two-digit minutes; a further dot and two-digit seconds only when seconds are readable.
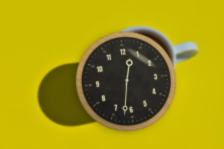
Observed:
12.32
